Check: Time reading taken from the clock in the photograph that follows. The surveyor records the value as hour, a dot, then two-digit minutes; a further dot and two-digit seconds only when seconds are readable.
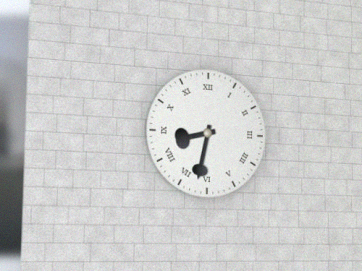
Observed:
8.32
